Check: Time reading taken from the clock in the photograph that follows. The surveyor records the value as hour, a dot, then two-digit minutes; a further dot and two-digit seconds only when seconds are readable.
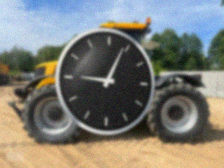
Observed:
9.04
